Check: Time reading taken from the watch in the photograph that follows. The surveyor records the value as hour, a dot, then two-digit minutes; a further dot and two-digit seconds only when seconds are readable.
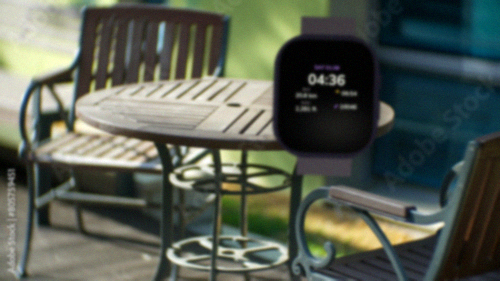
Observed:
4.36
